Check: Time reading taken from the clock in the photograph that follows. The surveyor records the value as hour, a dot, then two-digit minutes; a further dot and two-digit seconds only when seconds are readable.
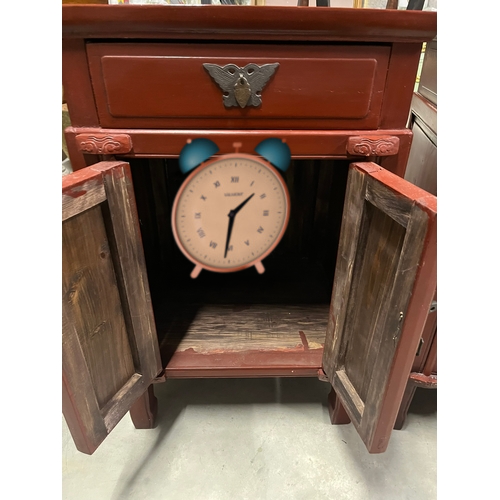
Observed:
1.31
